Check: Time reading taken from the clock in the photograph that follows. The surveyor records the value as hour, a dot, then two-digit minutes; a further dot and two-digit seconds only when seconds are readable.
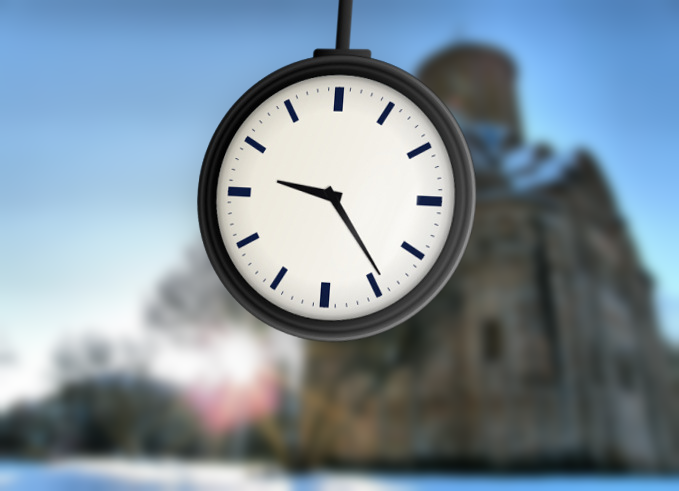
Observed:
9.24
